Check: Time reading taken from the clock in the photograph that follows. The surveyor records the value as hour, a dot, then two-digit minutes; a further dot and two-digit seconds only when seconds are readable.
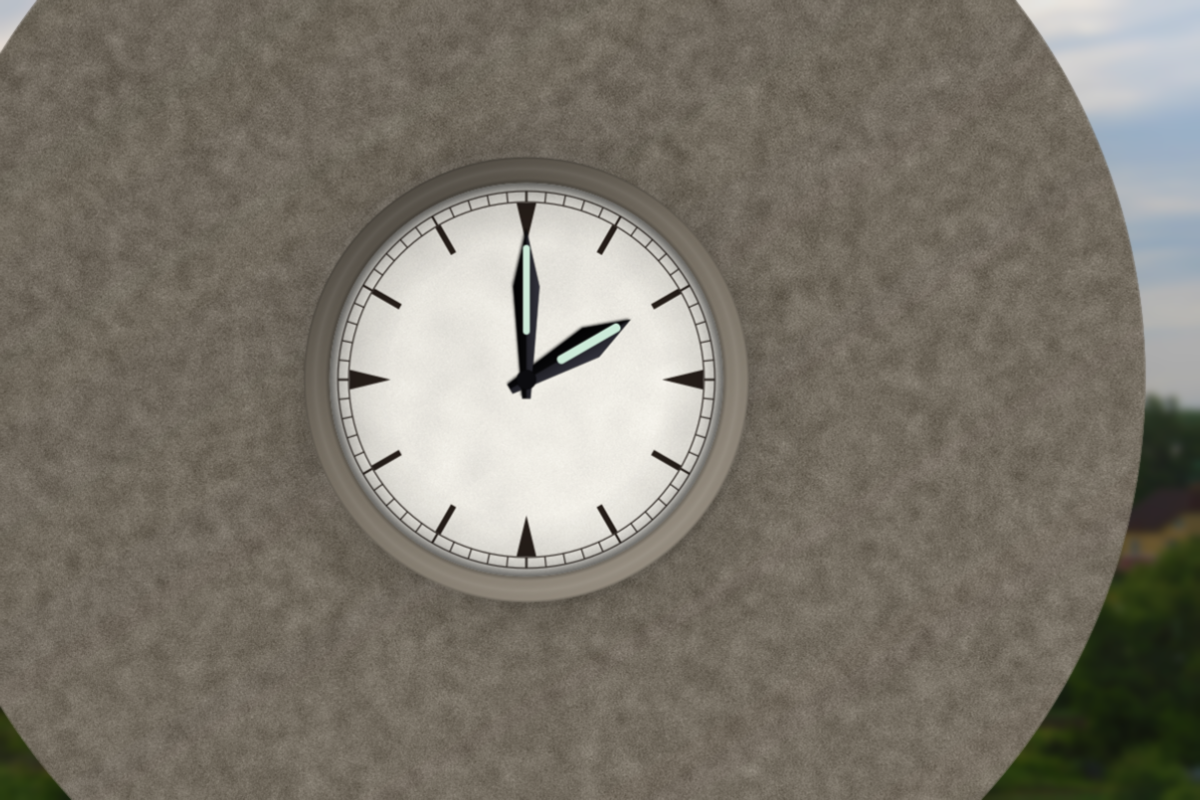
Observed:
2.00
